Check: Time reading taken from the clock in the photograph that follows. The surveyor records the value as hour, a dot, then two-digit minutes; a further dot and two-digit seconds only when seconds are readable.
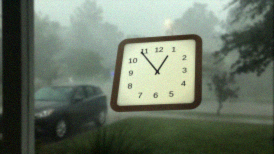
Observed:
12.54
